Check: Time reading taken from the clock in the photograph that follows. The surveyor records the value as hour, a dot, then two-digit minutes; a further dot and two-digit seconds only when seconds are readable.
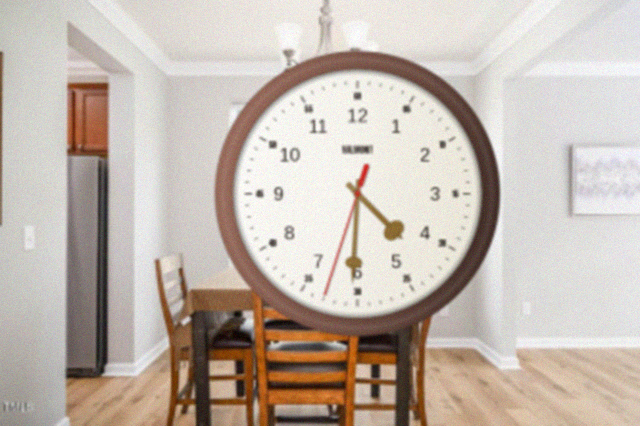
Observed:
4.30.33
